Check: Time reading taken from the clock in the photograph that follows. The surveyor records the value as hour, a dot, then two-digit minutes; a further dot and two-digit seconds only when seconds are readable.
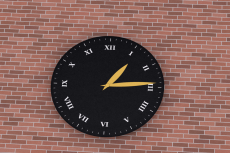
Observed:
1.14
